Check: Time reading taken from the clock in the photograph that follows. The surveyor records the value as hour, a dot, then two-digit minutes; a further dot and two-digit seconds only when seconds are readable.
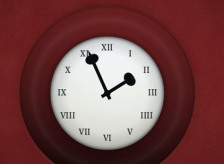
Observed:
1.56
